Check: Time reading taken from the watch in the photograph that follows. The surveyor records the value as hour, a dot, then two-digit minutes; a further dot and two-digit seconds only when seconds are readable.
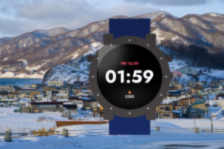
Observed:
1.59
